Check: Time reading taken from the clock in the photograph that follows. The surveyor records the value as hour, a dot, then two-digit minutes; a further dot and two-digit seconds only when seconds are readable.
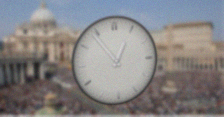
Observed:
12.54
